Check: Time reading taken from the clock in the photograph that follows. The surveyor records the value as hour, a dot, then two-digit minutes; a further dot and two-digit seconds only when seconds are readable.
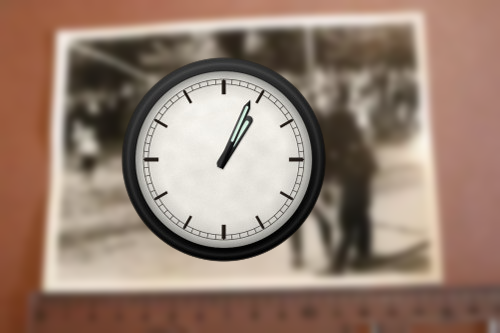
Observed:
1.04
